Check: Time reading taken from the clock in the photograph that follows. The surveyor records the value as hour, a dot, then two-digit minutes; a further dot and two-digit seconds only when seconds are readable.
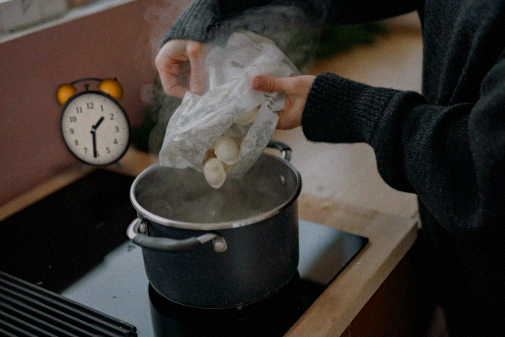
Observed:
1.31
